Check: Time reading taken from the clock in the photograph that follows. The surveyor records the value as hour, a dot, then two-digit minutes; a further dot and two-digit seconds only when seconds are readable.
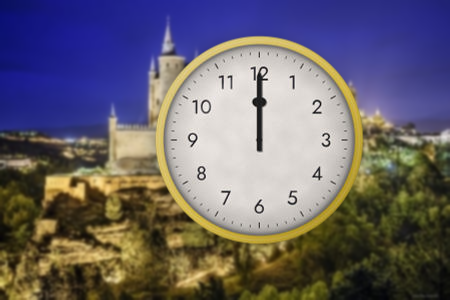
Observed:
12.00
